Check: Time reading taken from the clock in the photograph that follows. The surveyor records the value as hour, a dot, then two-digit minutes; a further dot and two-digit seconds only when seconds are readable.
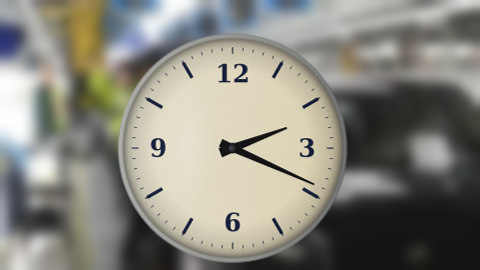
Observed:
2.19
